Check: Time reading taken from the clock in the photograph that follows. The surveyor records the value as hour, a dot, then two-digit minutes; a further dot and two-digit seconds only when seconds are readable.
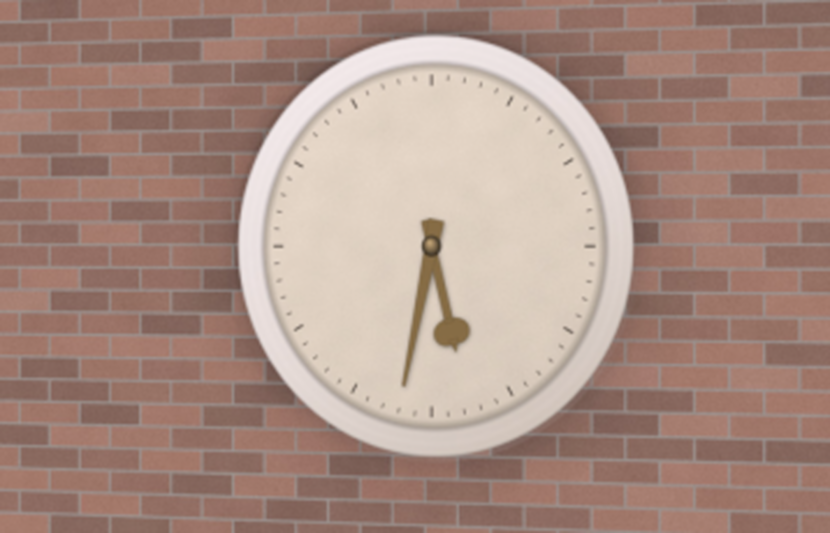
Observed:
5.32
